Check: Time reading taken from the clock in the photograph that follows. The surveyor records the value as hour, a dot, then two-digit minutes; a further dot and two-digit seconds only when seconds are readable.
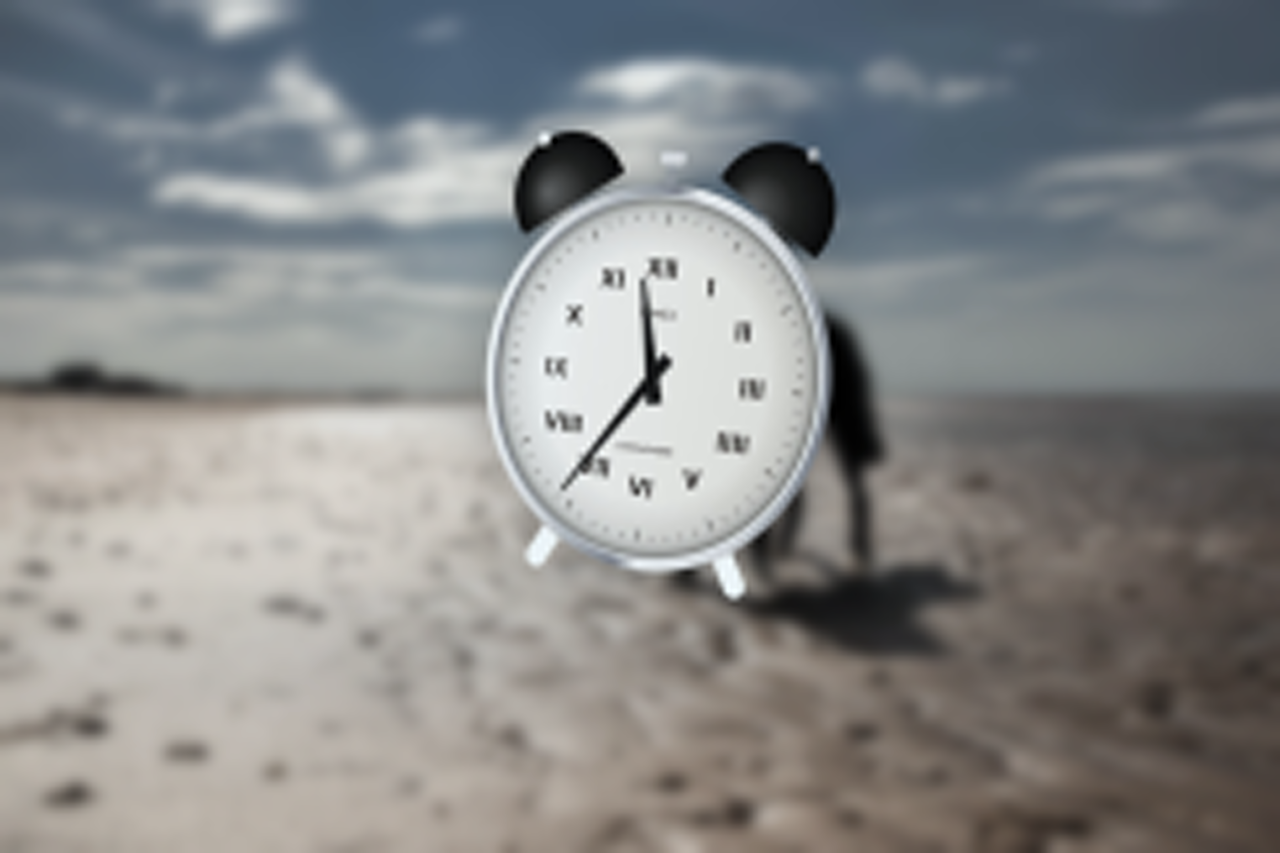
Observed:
11.36
